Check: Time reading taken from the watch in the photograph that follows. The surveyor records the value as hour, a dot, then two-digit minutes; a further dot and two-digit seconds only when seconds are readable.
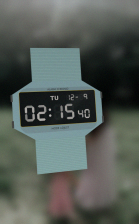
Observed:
2.15.40
